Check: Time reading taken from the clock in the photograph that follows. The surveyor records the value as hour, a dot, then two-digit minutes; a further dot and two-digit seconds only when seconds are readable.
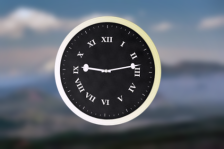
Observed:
9.13
